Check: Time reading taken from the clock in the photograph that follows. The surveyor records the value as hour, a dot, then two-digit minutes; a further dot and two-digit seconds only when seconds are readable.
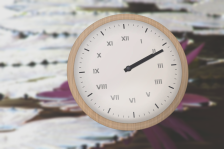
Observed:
2.11
